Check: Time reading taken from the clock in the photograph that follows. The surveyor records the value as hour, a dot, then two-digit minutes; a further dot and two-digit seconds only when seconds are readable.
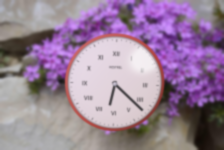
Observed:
6.22
